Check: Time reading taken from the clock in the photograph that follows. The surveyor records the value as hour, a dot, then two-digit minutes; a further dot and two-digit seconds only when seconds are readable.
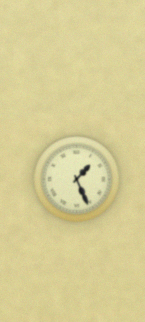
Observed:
1.26
